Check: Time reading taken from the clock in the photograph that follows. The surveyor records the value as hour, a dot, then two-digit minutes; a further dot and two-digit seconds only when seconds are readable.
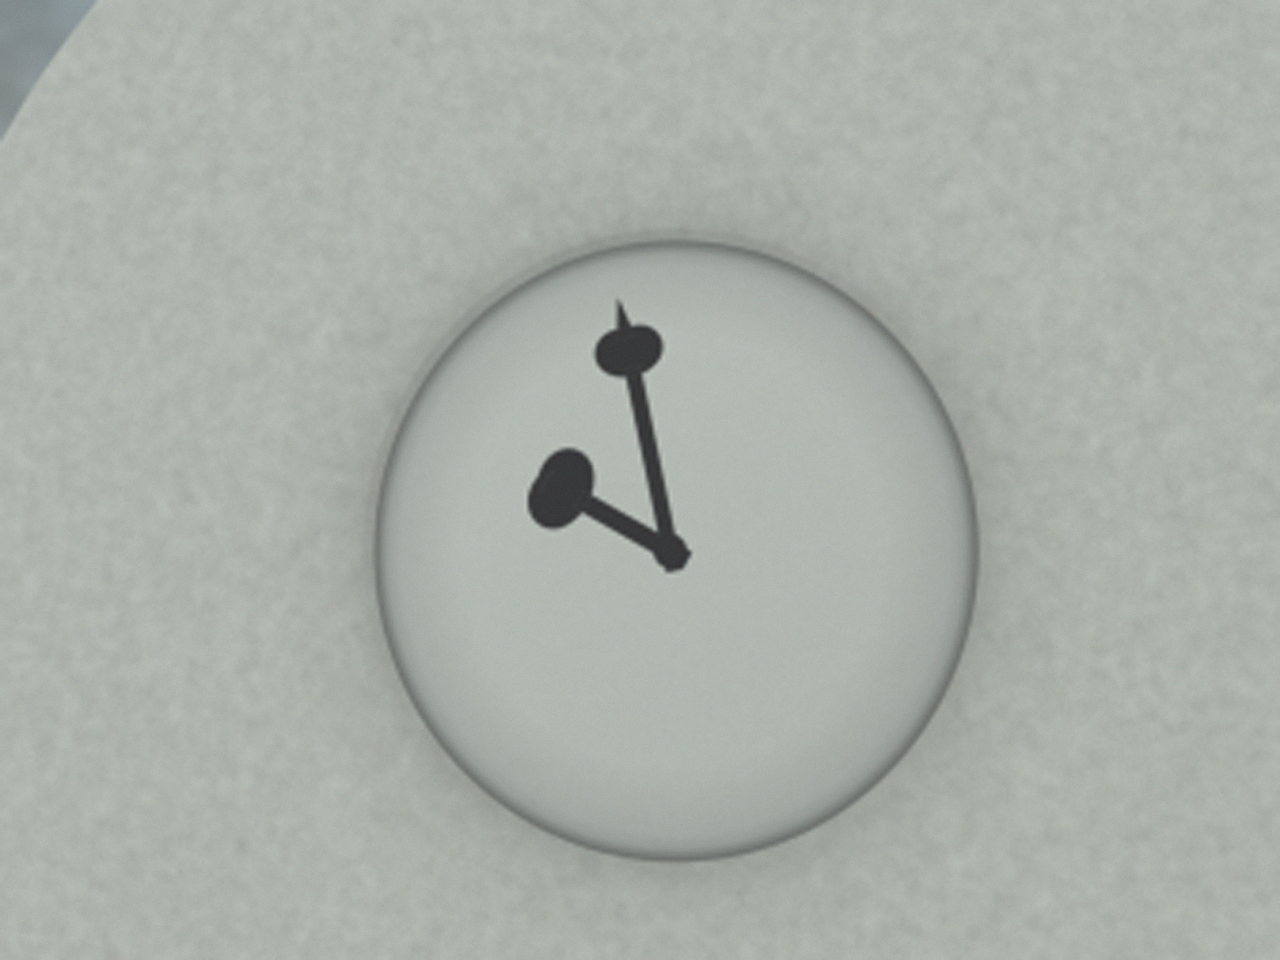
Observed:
9.58
